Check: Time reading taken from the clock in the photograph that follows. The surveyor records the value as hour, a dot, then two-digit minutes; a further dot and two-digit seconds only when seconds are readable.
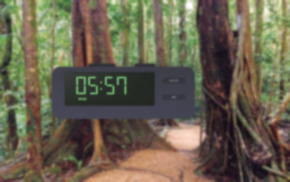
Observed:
5.57
